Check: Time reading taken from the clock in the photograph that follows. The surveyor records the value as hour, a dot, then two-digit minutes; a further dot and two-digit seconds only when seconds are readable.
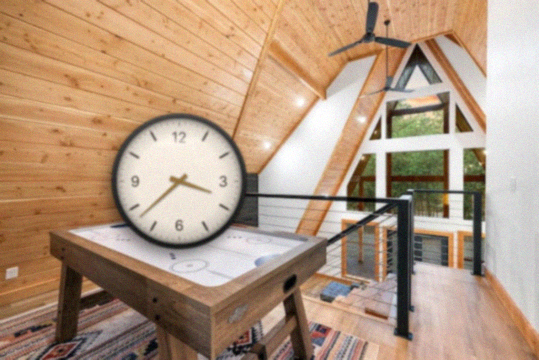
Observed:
3.38
